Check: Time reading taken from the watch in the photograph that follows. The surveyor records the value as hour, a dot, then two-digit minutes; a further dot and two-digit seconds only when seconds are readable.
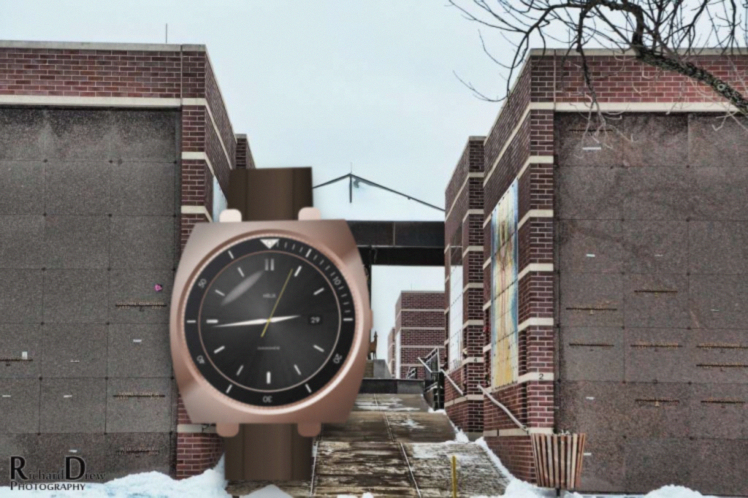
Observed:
2.44.04
